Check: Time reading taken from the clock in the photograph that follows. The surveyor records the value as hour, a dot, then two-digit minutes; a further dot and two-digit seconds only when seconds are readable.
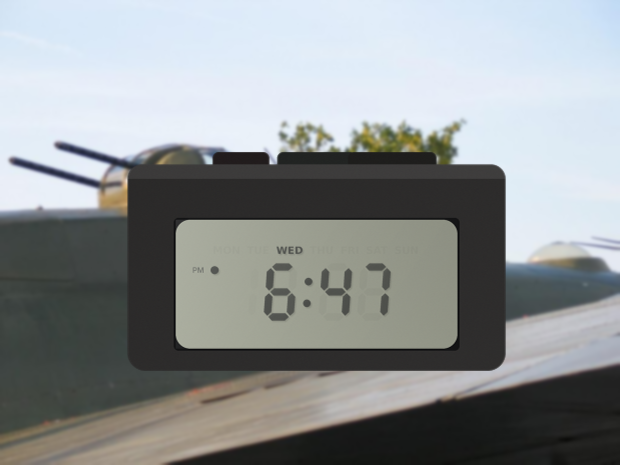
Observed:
6.47
